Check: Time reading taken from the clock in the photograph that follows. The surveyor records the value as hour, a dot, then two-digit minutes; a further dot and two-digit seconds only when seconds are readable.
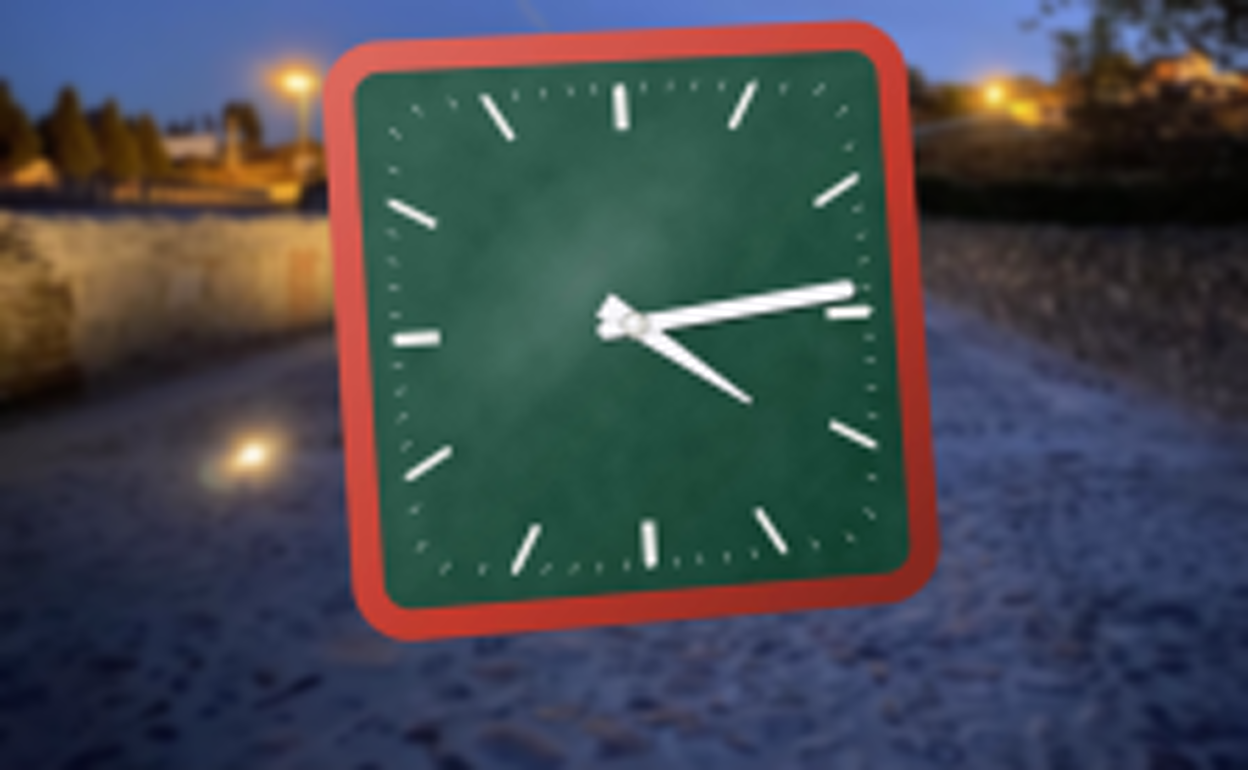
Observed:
4.14
